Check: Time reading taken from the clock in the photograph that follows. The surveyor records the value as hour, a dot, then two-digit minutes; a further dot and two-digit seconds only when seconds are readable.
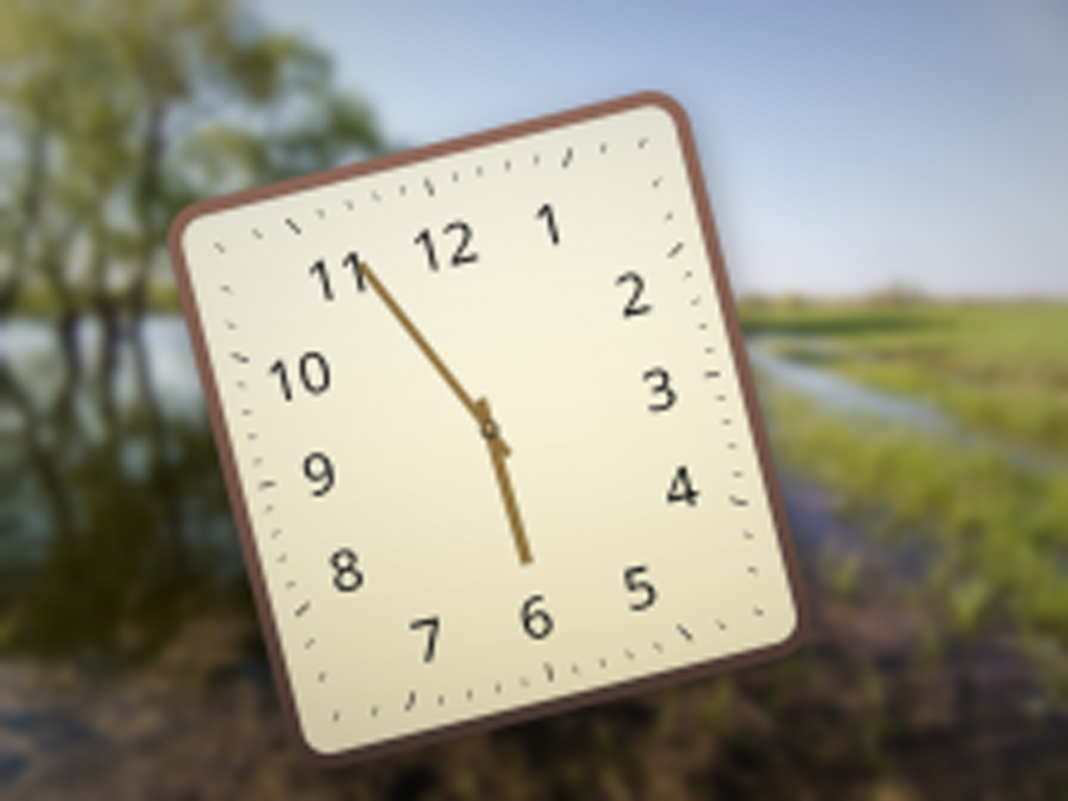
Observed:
5.56
